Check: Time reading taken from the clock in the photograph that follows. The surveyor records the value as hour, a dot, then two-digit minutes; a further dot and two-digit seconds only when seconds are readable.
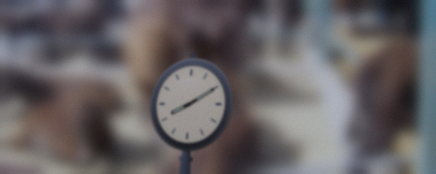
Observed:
8.10
